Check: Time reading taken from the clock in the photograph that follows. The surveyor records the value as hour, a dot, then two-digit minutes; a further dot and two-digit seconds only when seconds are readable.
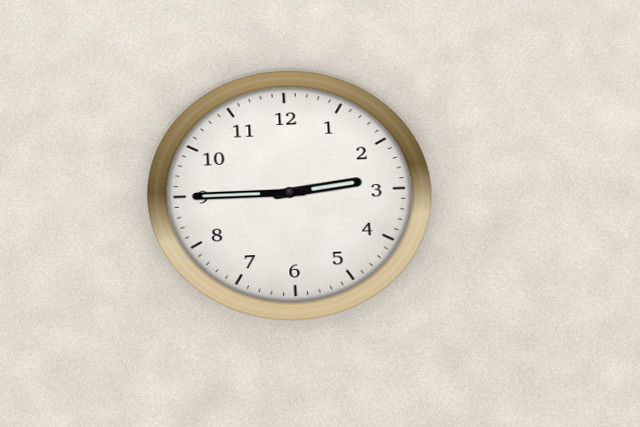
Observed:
2.45
